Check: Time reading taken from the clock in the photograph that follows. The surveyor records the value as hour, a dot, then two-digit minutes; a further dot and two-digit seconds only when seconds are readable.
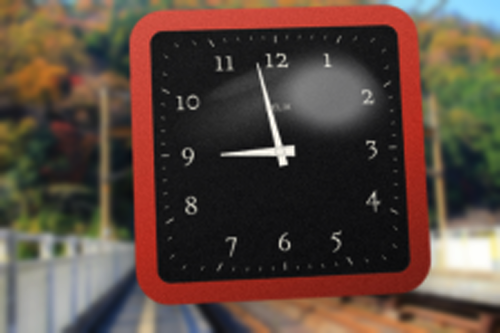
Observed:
8.58
